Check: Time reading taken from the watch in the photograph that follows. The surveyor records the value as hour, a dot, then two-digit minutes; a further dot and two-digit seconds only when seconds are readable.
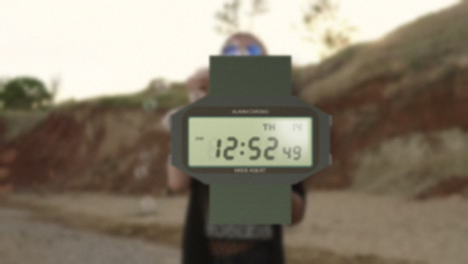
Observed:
12.52.49
